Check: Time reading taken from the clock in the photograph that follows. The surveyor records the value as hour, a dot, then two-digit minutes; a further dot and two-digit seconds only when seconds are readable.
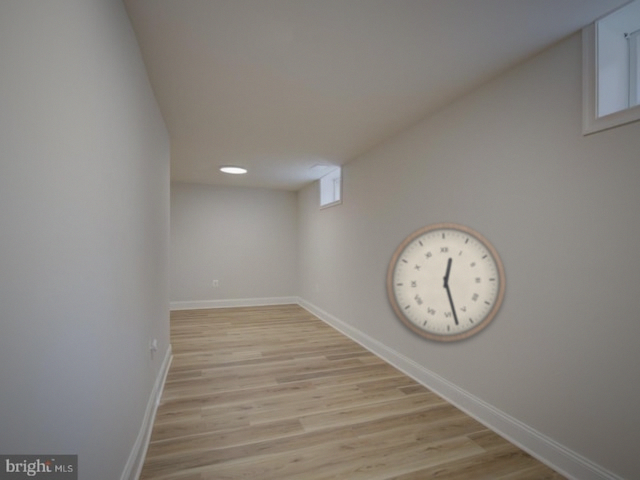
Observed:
12.28
